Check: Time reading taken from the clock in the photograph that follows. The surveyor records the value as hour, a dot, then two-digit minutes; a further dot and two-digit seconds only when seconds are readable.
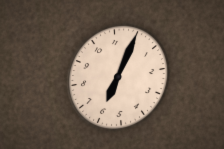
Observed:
6.00
